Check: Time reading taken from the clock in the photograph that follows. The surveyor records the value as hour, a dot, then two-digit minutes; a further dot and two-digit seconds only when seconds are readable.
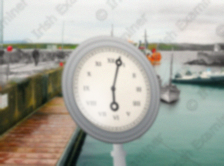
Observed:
6.03
